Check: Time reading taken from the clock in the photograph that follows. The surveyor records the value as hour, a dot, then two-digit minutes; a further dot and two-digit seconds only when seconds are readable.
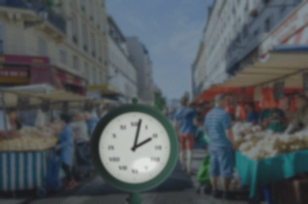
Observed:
2.02
